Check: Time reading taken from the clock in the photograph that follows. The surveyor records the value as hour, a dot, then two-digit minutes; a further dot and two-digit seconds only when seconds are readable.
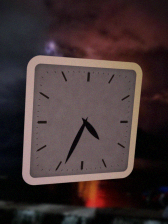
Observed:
4.34
